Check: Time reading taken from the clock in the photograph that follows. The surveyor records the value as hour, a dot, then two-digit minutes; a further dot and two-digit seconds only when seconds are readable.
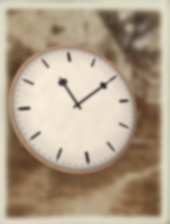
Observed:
11.10
